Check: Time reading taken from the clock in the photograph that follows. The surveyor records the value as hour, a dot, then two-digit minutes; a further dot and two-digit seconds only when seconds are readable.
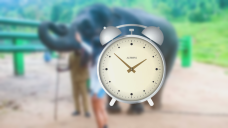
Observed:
1.52
